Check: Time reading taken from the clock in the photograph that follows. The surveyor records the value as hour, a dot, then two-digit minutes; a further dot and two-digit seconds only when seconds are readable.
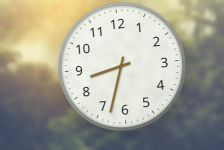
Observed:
8.33
